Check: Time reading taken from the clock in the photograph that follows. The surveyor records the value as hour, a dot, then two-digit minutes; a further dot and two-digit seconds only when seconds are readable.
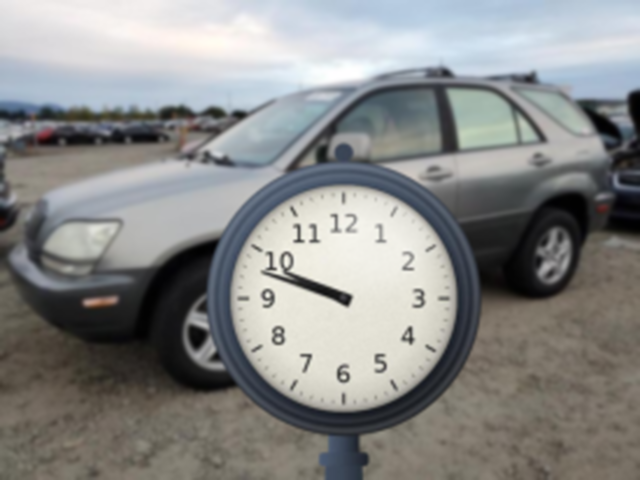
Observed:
9.48
